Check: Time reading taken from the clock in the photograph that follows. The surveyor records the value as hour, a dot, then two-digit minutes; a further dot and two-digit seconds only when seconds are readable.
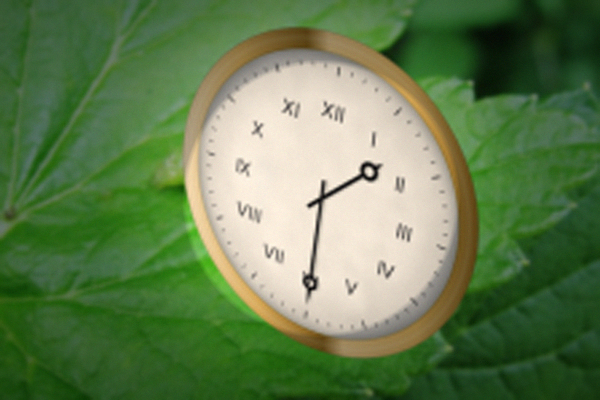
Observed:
1.30
